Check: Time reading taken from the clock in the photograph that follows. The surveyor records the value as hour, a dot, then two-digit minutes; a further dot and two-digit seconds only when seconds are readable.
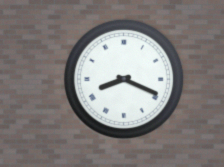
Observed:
8.19
